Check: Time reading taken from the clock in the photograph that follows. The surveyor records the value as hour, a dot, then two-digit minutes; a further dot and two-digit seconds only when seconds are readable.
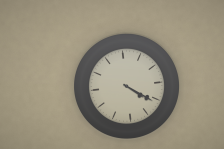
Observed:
4.21
